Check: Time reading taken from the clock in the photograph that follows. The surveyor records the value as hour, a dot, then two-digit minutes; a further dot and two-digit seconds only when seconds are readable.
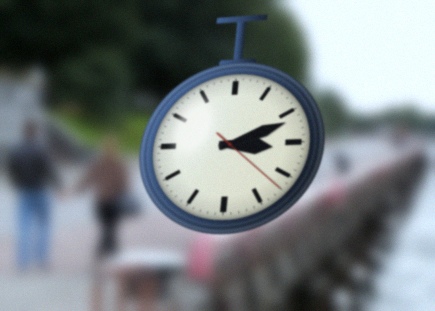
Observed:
3.11.22
